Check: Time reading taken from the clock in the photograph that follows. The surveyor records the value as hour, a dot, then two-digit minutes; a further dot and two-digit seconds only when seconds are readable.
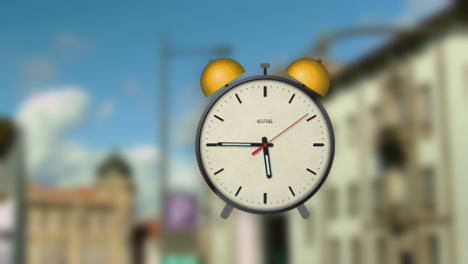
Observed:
5.45.09
